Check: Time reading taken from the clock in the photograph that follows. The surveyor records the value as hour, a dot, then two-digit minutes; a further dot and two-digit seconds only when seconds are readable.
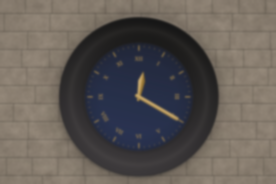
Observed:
12.20
